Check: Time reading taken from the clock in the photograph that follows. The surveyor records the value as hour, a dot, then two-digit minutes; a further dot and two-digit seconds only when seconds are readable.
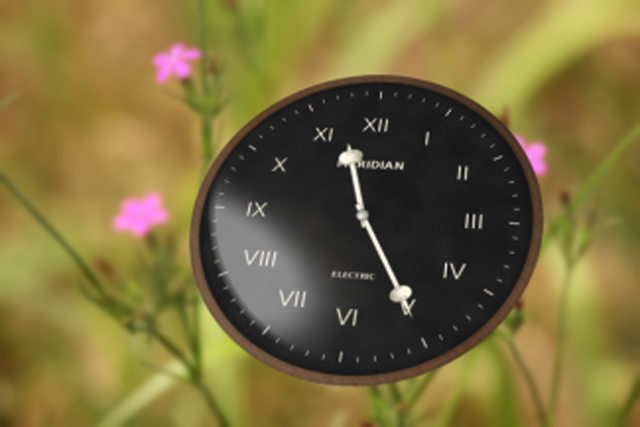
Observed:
11.25
